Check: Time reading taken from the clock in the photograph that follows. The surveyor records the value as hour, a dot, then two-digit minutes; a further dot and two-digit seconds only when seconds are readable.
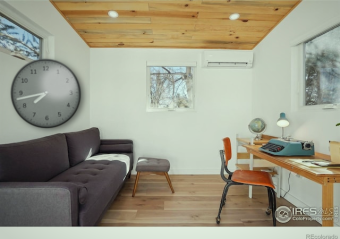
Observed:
7.43
